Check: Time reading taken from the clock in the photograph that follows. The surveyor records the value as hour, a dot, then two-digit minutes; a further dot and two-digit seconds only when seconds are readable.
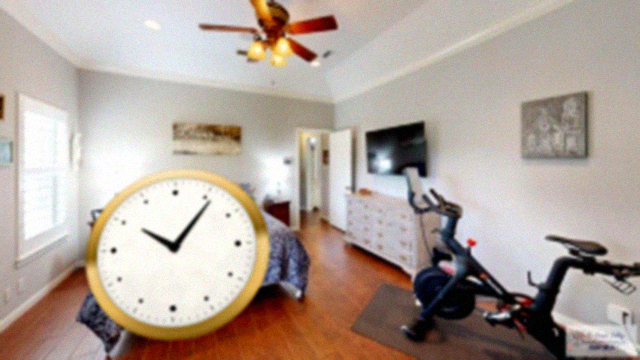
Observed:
10.06
